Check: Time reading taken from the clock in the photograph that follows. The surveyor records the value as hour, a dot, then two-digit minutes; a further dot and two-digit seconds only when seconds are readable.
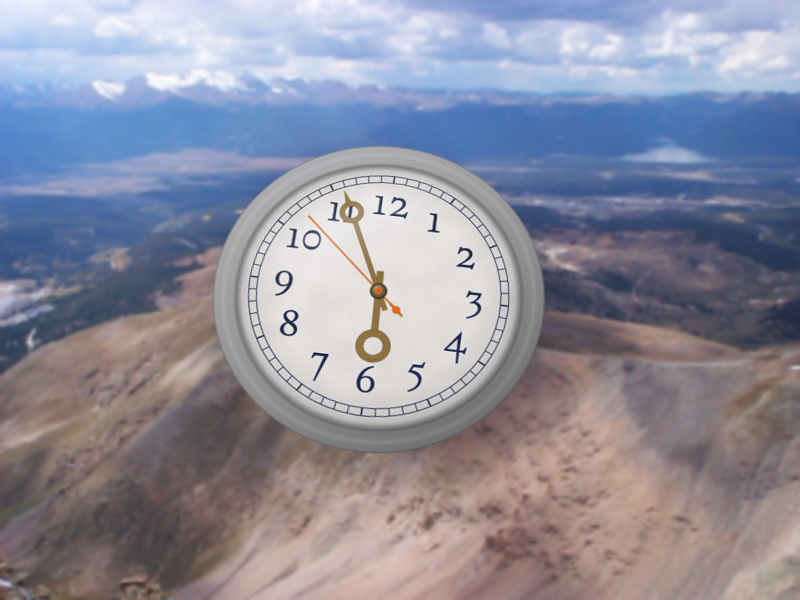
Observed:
5.55.52
